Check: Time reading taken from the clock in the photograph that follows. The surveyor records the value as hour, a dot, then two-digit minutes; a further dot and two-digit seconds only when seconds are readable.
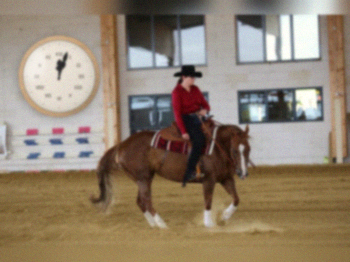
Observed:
12.03
